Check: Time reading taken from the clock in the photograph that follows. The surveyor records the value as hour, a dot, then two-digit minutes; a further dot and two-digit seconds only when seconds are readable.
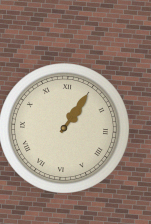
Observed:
1.05
